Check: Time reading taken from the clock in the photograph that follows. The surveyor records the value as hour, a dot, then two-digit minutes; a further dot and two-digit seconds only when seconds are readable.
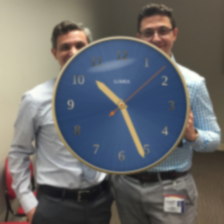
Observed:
10.26.08
